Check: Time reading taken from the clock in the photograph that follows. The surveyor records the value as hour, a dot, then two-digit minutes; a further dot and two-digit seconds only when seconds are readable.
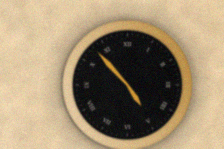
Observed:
4.53
